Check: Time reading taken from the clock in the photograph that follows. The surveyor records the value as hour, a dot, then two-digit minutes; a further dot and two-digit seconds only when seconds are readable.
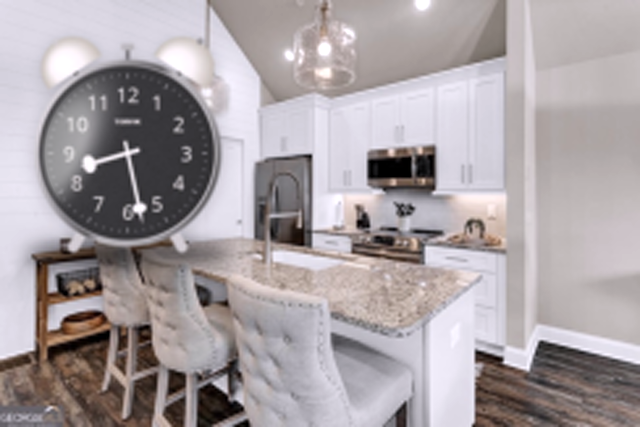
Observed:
8.28
